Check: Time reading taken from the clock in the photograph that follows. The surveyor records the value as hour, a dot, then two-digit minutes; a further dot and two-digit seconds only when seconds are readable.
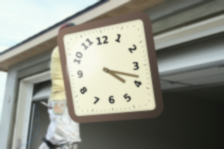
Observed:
4.18
